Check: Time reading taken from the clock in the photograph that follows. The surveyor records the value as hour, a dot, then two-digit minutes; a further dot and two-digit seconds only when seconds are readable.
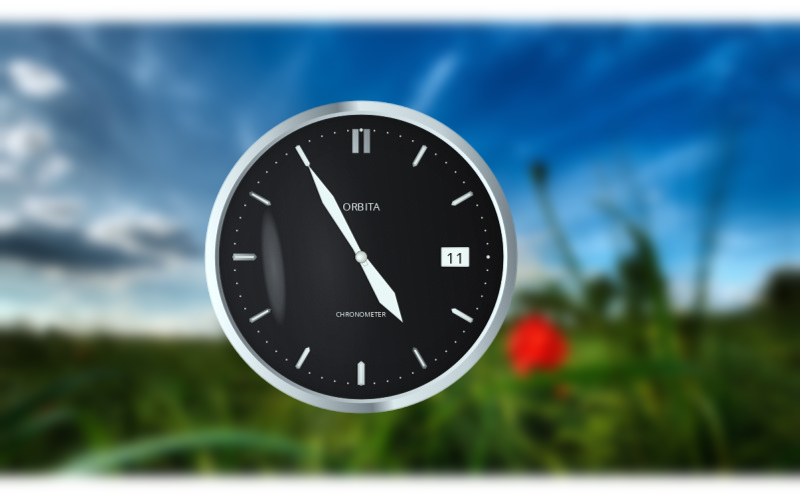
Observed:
4.55
